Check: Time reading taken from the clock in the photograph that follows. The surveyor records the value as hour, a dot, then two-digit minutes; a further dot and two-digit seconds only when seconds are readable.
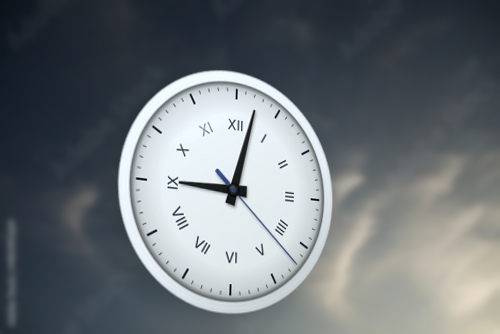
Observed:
9.02.22
